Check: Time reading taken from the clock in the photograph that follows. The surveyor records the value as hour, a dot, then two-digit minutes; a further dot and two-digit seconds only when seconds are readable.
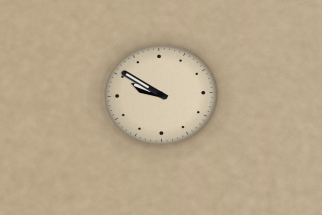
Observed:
9.51
